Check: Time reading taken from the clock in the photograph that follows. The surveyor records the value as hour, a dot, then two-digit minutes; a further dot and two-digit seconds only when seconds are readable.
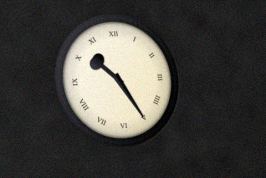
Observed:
10.25
